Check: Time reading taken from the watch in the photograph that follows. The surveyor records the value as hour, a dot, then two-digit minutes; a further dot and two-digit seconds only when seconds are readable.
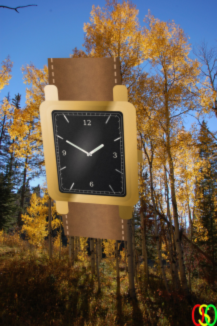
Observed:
1.50
